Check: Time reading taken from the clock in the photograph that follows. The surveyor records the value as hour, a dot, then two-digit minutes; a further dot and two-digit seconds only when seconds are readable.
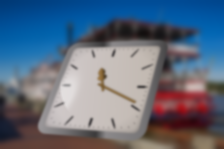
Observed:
11.19
